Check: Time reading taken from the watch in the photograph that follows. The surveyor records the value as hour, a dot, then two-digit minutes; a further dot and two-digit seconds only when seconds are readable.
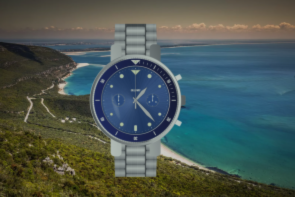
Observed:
1.23
